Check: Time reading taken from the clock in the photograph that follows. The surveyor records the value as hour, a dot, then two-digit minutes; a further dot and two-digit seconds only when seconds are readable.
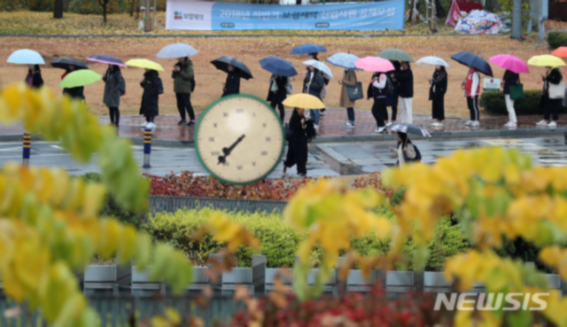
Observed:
7.37
